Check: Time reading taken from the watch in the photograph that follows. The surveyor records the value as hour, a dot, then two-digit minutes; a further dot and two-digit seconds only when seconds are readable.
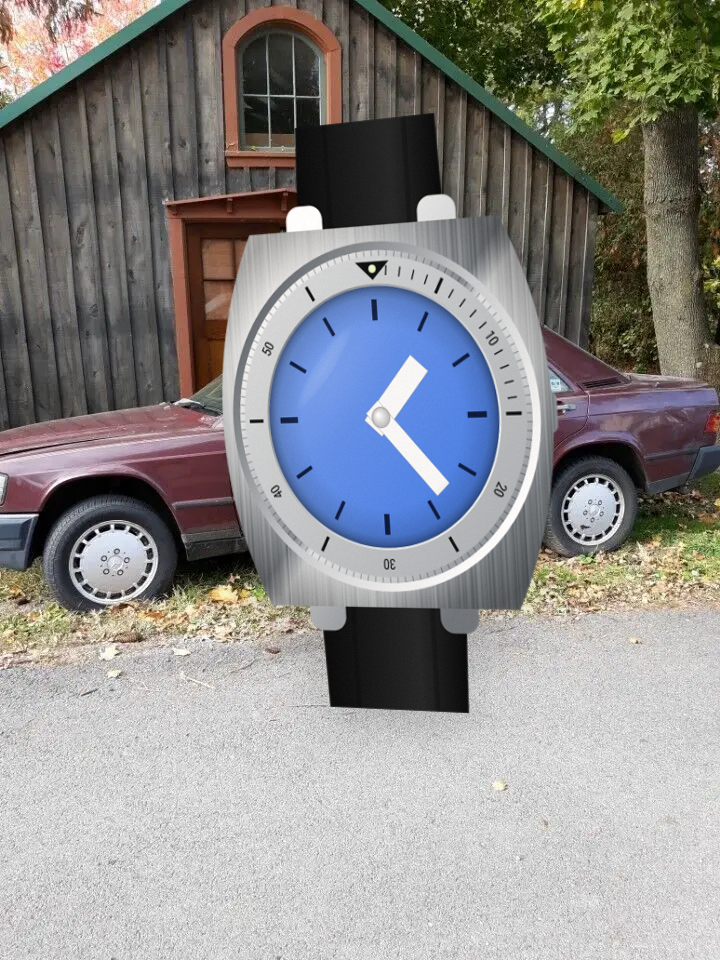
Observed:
1.23
